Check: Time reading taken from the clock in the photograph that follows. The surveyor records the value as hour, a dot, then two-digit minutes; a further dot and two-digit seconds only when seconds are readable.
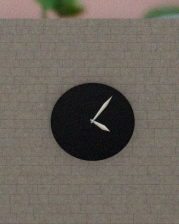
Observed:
4.06
